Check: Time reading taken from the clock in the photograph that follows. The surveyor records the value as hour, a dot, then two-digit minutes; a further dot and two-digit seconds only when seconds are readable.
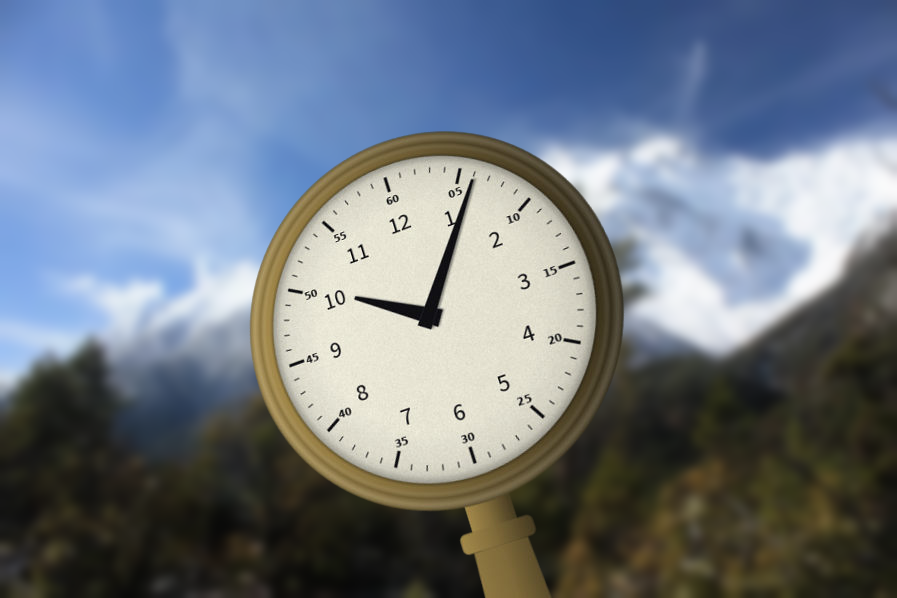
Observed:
10.06
